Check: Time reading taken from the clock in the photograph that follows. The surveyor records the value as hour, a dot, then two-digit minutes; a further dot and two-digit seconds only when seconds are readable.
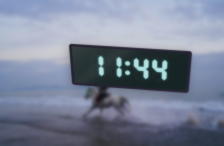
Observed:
11.44
